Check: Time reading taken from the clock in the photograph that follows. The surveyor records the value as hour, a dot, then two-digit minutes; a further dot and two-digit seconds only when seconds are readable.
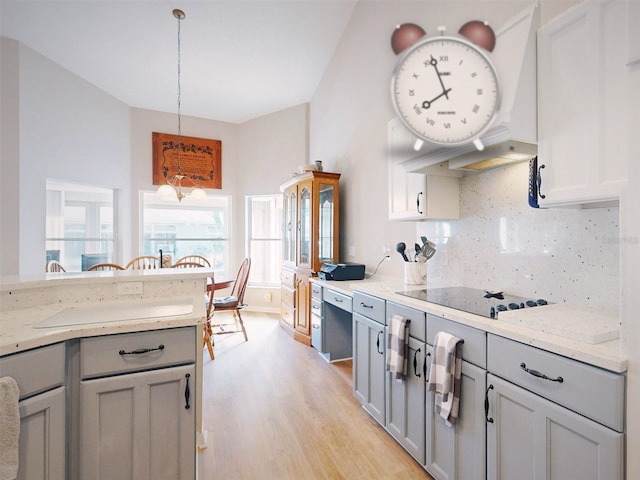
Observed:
7.57
